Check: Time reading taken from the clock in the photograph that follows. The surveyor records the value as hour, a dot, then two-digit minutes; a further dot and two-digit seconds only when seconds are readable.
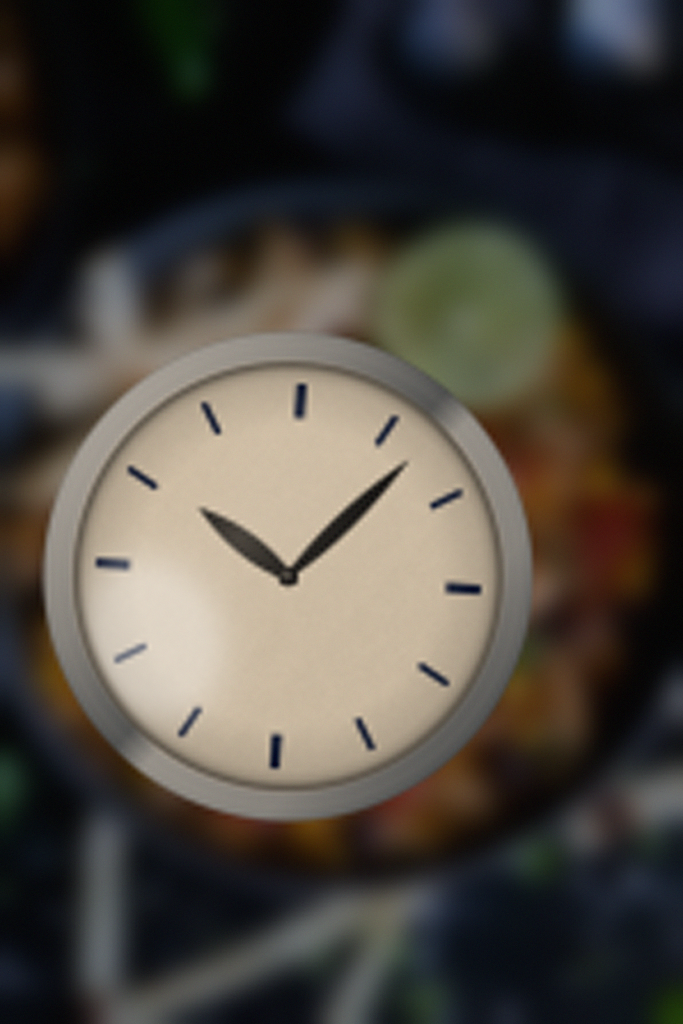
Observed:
10.07
